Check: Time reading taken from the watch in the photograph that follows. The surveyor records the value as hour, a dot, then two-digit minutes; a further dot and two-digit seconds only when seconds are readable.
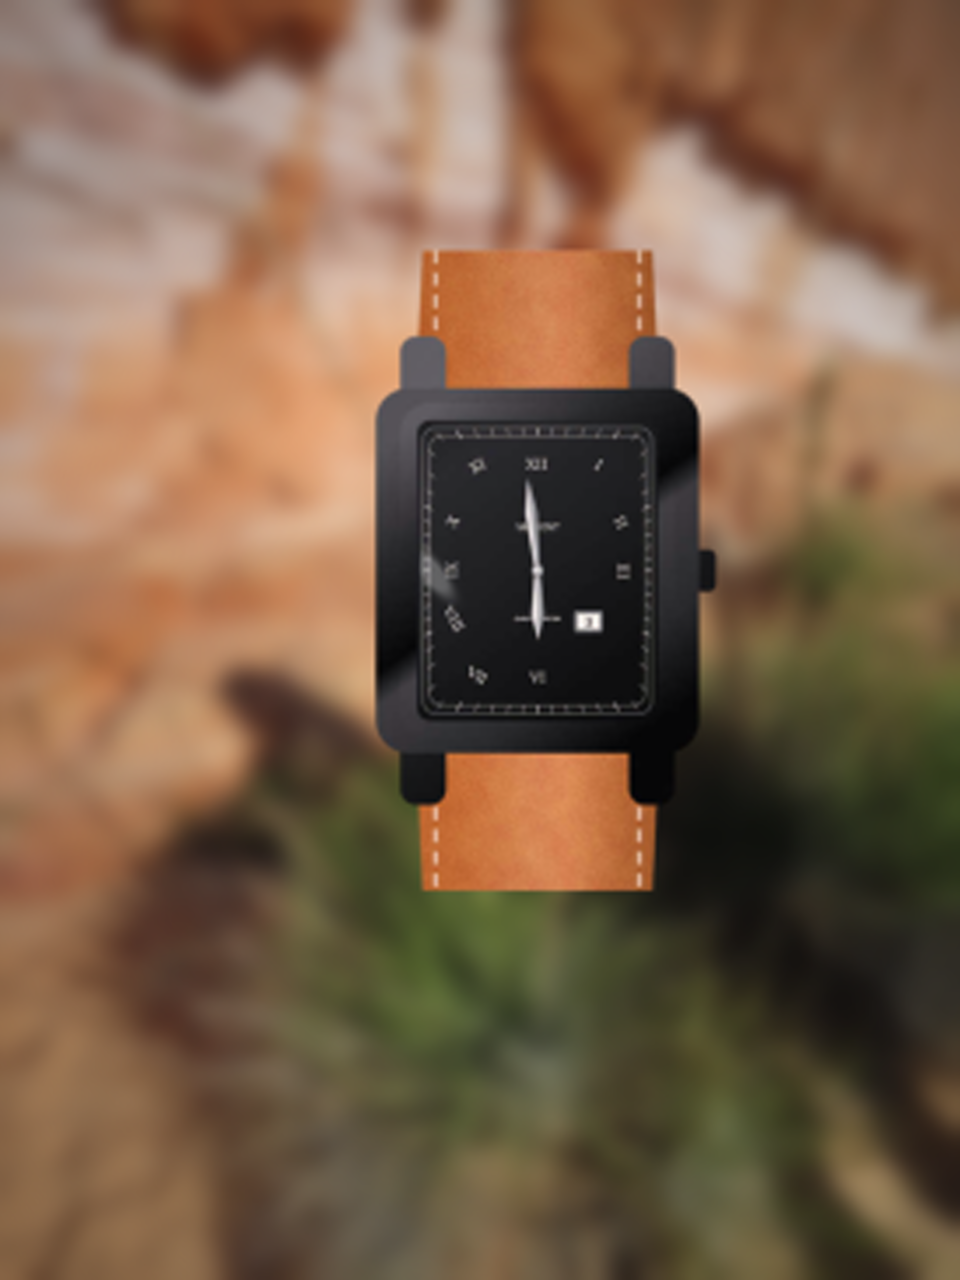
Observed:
5.59
